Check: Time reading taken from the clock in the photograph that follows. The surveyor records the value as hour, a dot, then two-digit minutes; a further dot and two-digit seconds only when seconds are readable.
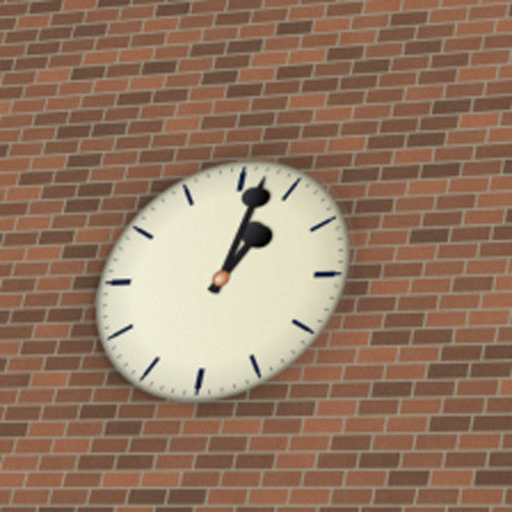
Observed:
1.02
